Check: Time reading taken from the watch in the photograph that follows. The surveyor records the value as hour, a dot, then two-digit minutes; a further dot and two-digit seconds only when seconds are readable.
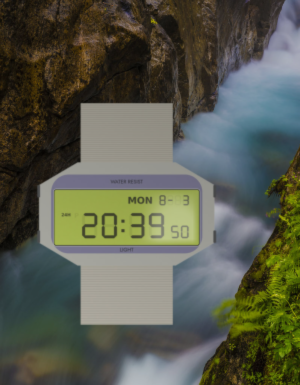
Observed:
20.39.50
